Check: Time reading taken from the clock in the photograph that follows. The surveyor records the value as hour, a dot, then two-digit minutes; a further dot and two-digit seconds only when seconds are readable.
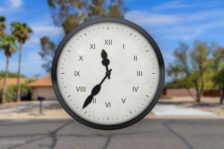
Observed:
11.36
